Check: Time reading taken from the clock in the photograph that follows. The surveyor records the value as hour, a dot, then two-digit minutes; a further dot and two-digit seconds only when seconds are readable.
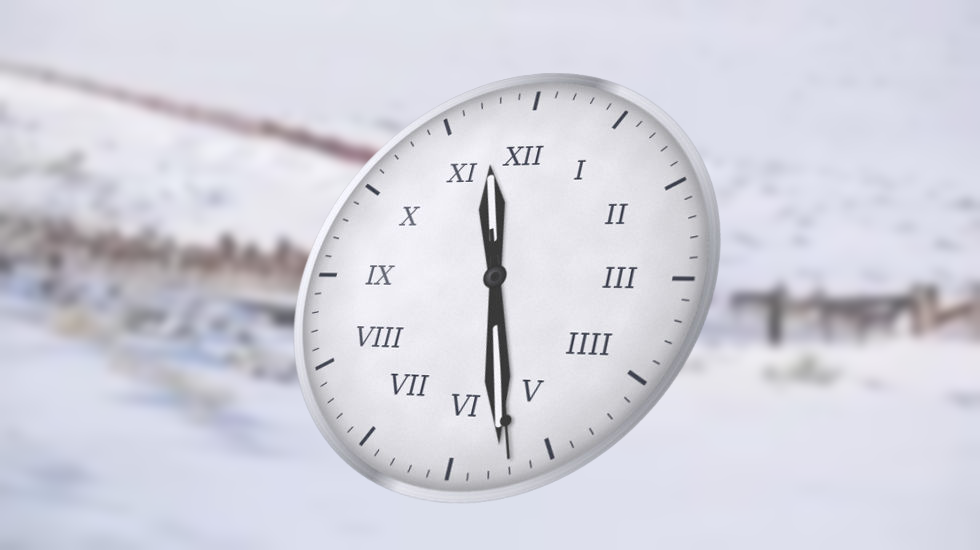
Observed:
11.27.27
